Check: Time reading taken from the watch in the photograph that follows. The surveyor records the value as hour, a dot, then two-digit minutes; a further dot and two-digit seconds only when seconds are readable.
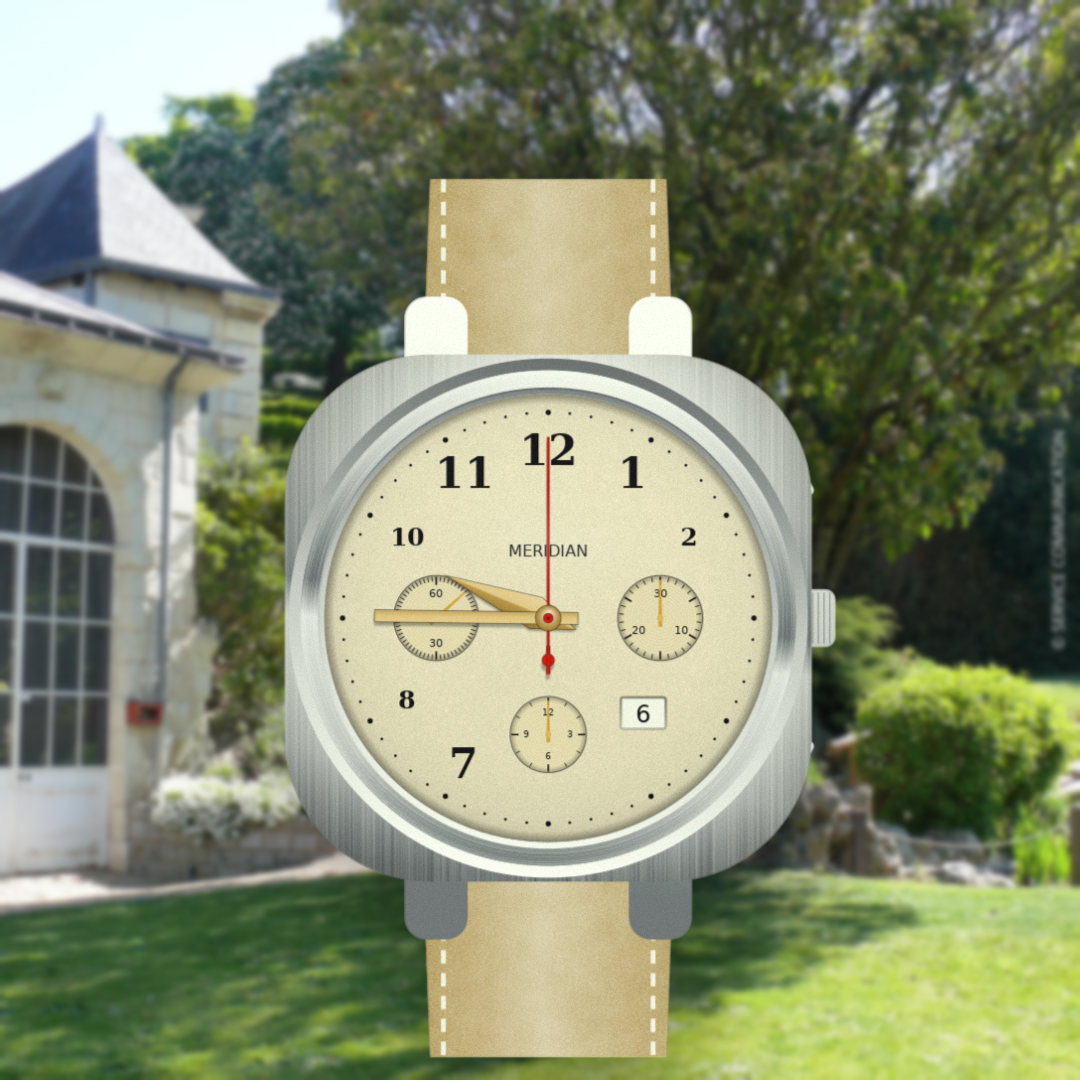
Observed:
9.45.08
